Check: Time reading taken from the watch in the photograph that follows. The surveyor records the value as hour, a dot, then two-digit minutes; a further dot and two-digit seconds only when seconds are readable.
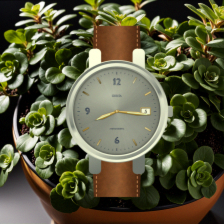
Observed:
8.16
